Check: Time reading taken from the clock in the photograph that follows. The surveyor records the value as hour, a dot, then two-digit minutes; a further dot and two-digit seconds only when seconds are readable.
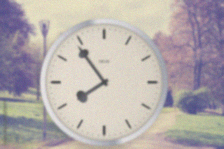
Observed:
7.54
